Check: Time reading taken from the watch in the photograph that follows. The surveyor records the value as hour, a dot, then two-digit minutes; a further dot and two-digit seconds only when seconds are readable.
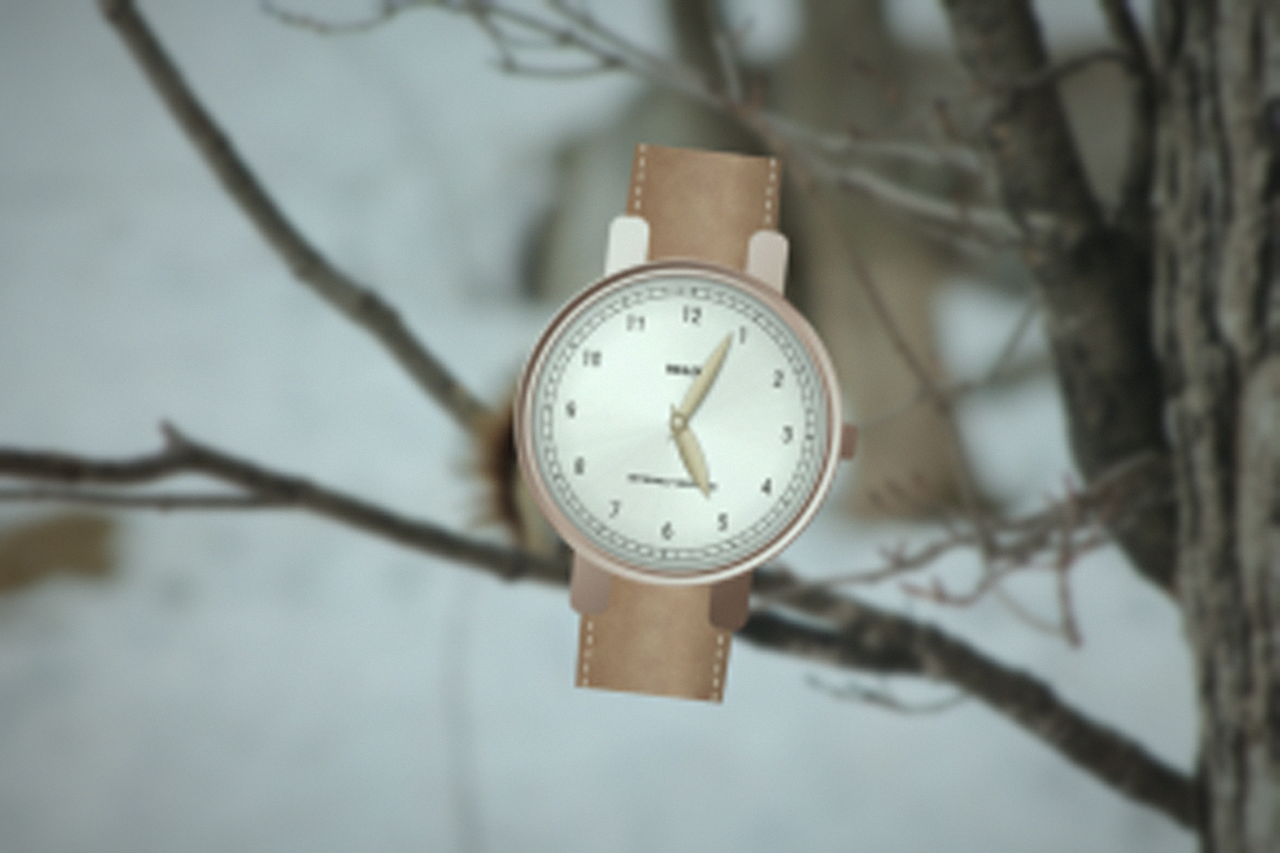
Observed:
5.04
